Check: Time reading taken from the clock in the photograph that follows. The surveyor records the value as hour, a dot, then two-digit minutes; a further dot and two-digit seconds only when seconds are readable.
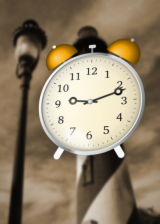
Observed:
9.12
